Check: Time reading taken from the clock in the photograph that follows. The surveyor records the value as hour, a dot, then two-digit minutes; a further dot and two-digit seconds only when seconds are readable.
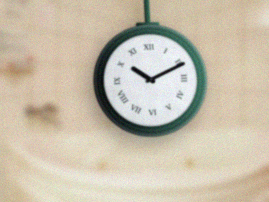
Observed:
10.11
